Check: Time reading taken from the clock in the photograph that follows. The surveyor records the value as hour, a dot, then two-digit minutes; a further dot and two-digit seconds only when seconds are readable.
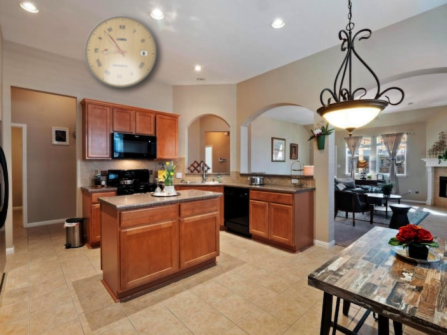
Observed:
8.53
